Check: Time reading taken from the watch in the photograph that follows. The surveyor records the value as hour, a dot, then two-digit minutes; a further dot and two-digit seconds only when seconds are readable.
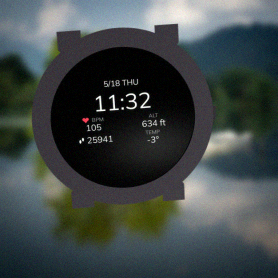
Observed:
11.32
